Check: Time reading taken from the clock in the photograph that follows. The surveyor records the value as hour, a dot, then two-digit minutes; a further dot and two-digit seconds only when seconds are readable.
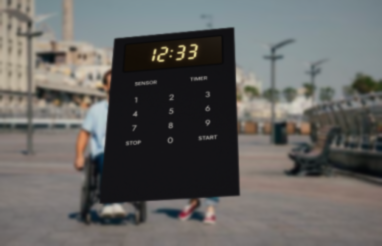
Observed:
12.33
